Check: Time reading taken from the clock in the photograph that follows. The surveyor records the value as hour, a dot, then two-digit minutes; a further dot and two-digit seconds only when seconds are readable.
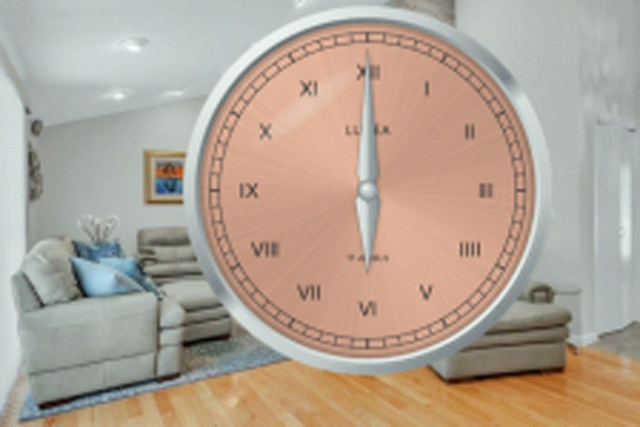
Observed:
6.00
